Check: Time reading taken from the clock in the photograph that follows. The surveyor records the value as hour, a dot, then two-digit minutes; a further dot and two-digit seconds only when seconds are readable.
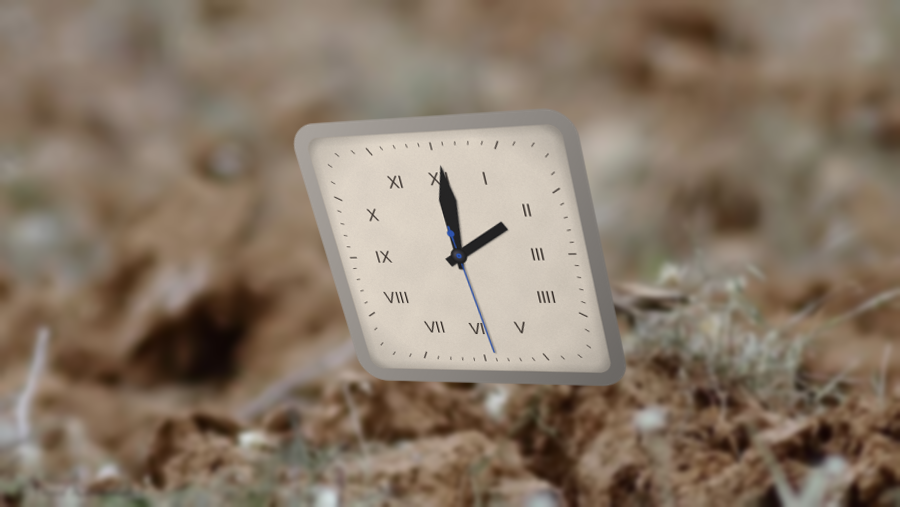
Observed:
2.00.29
